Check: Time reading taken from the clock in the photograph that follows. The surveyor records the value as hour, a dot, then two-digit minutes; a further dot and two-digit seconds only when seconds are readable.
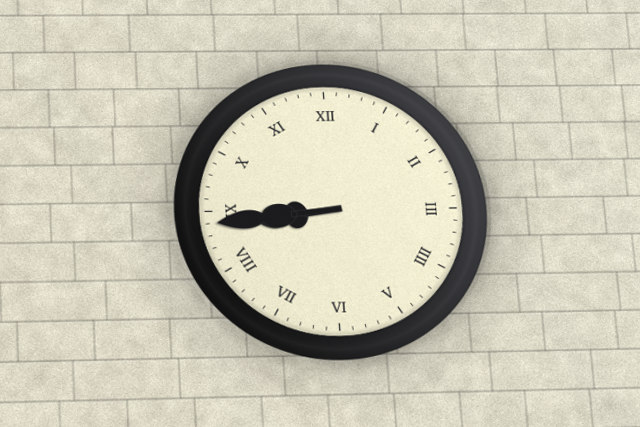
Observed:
8.44
